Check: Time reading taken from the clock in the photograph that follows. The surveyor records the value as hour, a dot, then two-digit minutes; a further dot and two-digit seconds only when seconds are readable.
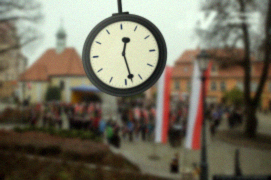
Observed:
12.28
